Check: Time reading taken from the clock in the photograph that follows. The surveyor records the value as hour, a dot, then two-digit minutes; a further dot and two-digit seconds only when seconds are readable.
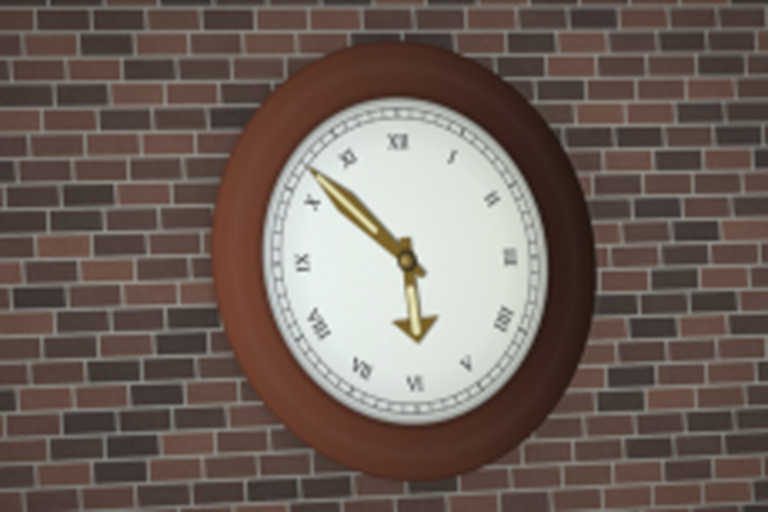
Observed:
5.52
